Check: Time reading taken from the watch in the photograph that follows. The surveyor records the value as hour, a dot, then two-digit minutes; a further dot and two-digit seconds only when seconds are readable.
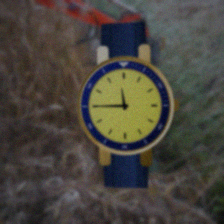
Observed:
11.45
